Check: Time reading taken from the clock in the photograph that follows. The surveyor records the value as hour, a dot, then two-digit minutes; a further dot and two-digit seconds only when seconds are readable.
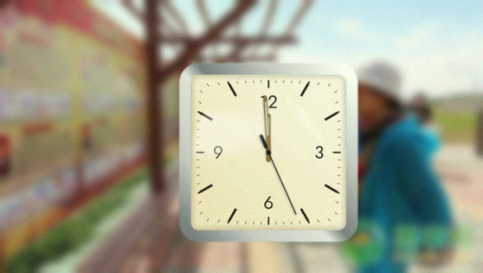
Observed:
11.59.26
